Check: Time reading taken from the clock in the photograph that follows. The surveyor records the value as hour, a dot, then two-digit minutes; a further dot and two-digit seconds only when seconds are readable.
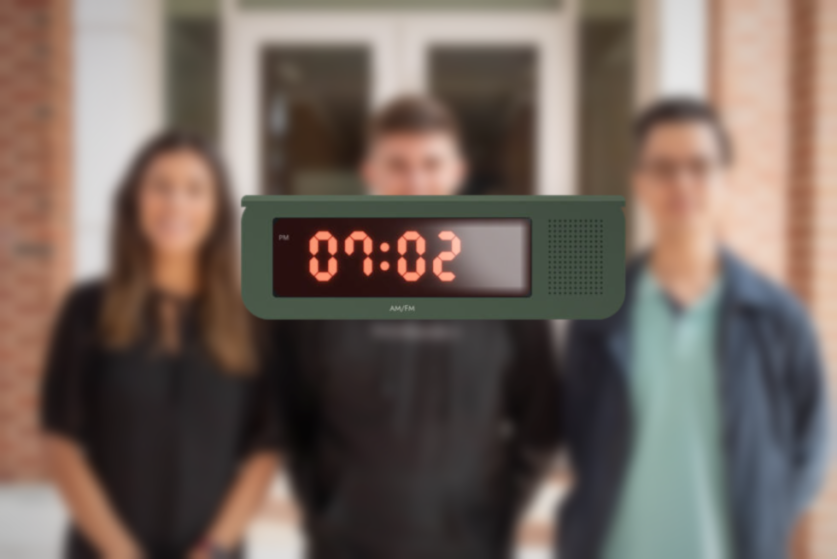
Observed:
7.02
